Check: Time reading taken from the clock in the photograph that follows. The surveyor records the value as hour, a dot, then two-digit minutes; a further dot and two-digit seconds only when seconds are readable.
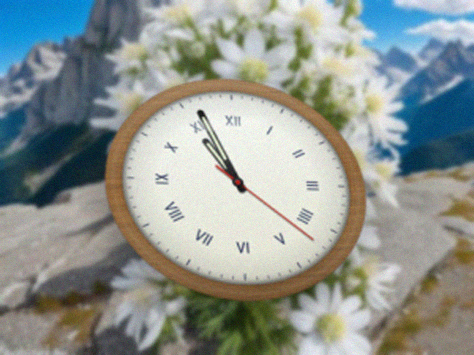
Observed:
10.56.22
